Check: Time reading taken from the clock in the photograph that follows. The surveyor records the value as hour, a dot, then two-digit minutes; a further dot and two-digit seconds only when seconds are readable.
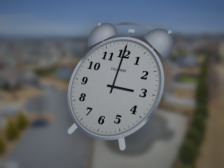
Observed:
3.00
